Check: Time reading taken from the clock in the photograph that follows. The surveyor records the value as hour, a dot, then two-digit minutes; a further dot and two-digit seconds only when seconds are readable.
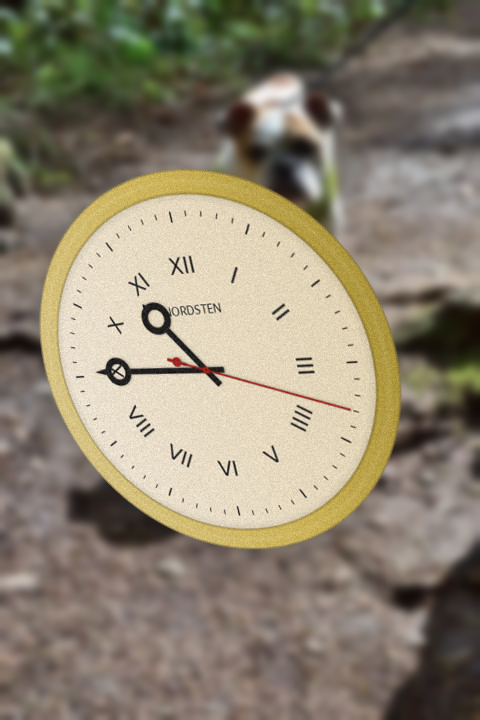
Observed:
10.45.18
